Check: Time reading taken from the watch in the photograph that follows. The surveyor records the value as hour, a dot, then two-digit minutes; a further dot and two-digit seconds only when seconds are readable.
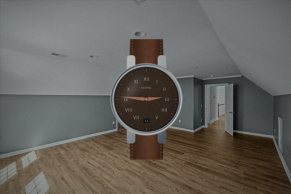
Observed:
2.46
